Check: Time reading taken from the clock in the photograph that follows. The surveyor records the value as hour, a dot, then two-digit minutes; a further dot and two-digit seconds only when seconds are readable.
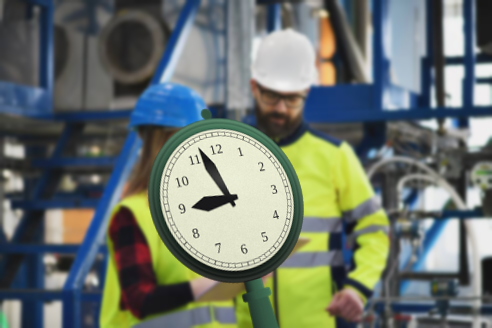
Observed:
8.57
